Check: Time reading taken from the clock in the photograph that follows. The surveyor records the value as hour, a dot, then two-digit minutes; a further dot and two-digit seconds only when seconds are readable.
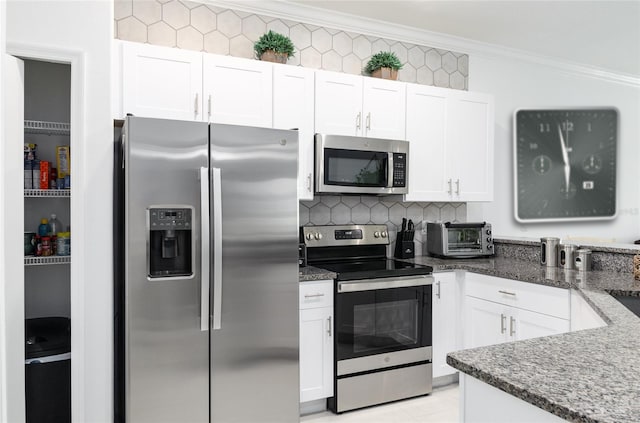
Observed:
5.58
